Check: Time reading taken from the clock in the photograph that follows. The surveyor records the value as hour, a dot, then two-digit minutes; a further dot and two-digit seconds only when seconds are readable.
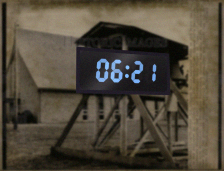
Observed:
6.21
